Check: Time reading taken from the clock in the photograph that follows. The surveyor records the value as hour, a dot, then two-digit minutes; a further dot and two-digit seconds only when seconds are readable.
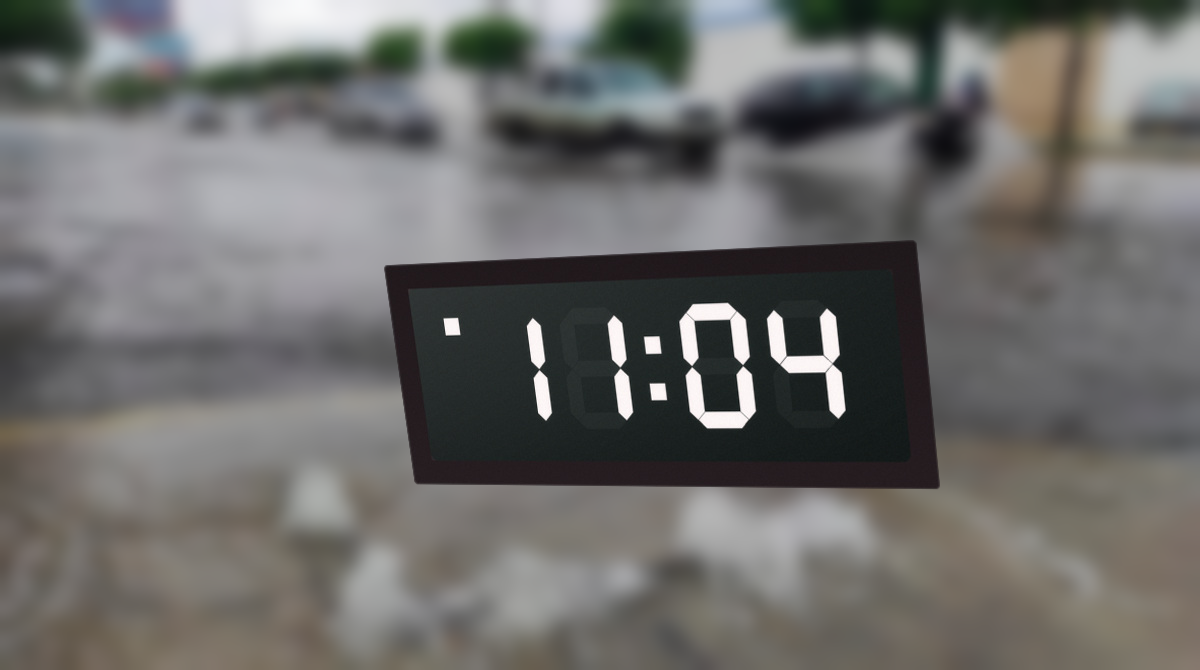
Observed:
11.04
